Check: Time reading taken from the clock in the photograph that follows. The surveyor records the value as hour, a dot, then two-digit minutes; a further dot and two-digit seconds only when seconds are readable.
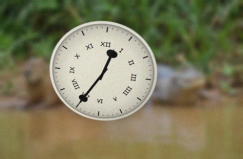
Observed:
12.35
